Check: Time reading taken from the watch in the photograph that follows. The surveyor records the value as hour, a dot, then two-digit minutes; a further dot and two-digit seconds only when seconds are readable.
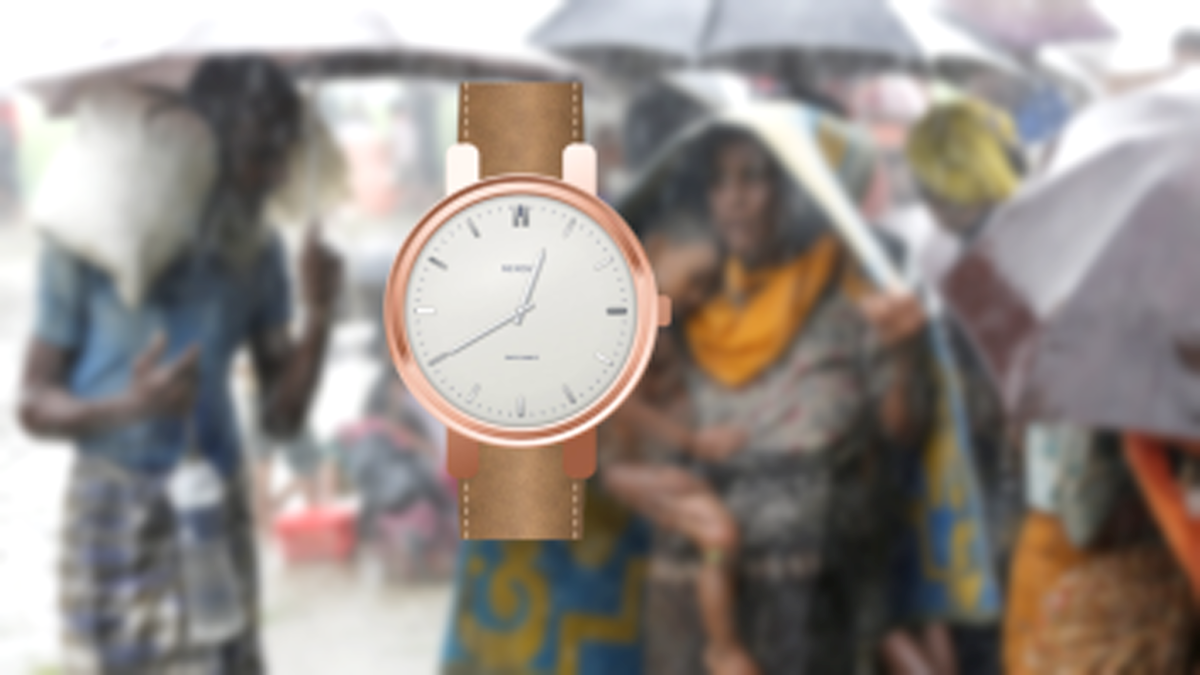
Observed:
12.40
